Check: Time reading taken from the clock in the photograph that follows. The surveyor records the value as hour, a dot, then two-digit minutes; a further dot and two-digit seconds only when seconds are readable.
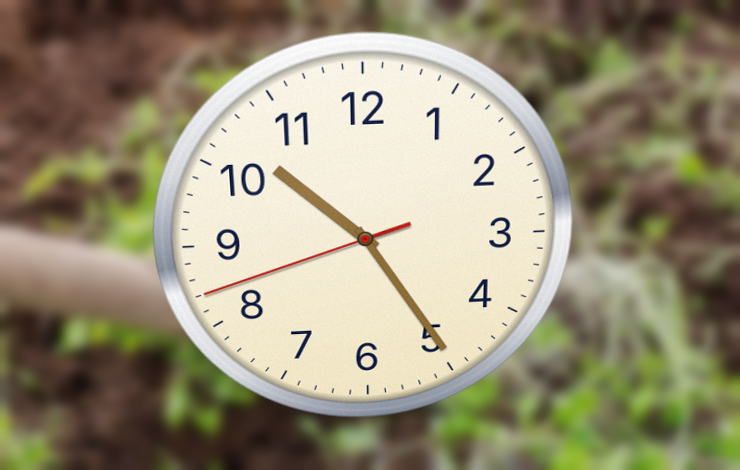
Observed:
10.24.42
